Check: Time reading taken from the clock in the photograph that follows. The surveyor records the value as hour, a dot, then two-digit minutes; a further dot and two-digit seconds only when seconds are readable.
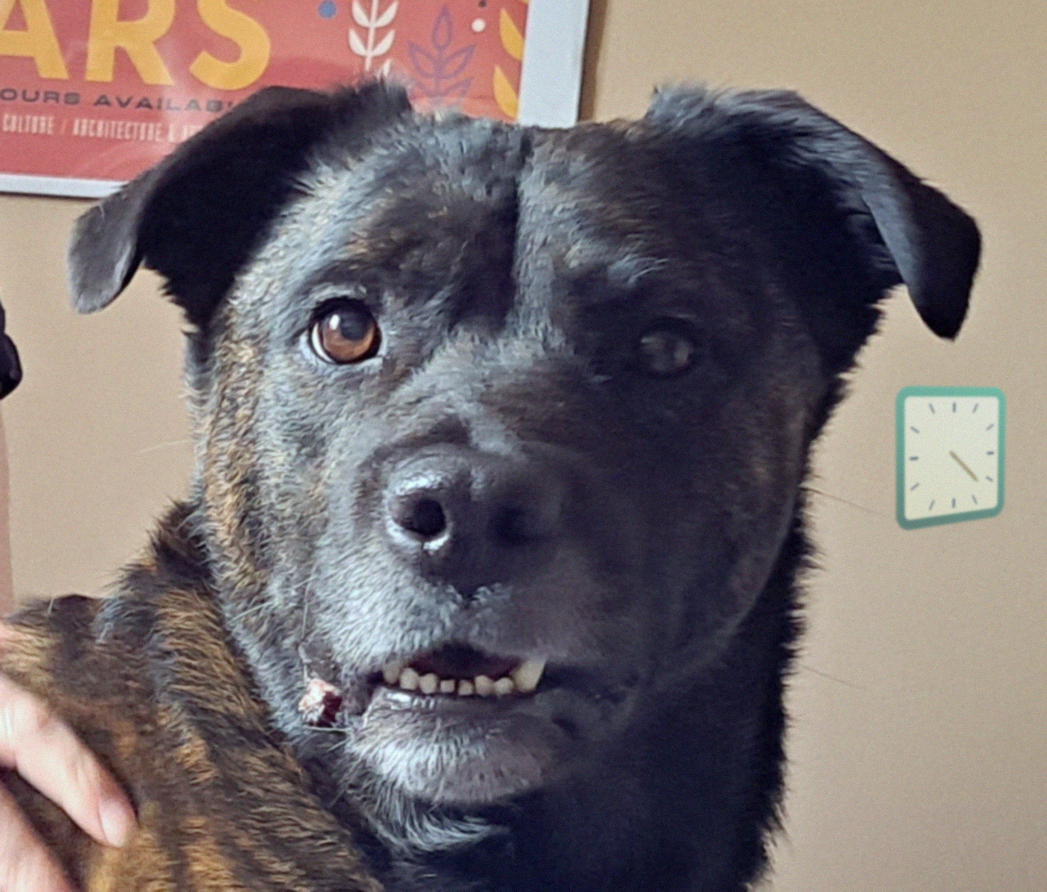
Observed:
4.22
